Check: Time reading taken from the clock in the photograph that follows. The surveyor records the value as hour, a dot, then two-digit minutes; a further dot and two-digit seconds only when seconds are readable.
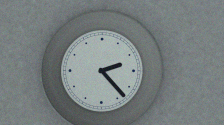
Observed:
2.23
